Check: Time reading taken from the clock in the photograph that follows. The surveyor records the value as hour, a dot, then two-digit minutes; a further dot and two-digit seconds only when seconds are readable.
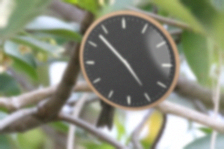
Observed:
4.53
